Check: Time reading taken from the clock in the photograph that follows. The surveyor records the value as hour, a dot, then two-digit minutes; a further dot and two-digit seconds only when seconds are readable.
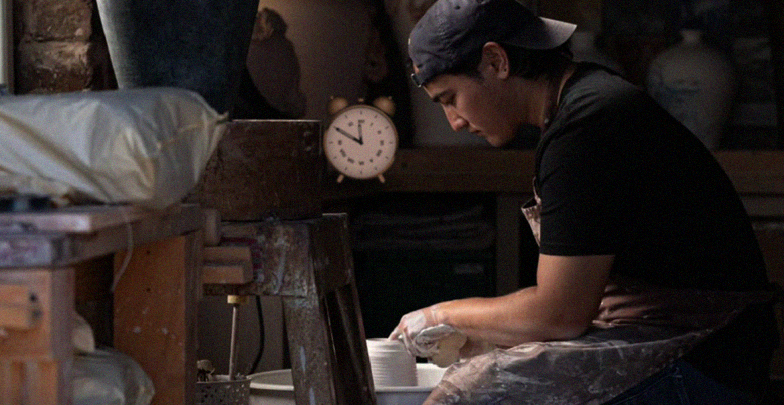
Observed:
11.50
